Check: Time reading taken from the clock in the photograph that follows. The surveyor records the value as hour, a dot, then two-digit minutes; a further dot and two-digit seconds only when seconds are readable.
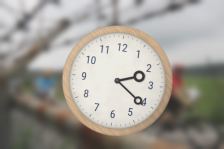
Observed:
2.21
